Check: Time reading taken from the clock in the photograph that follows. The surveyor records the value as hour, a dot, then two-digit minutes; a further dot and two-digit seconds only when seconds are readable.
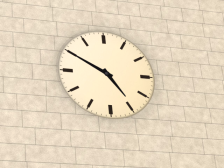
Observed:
4.50
